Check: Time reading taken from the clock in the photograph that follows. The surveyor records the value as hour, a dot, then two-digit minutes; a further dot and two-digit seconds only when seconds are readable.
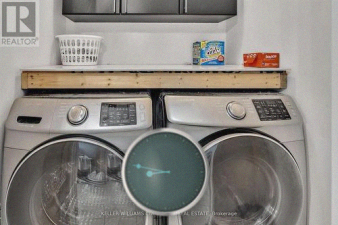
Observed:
8.47
